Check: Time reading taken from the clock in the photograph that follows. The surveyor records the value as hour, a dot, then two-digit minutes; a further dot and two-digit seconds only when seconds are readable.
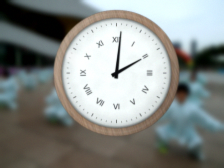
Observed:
2.01
